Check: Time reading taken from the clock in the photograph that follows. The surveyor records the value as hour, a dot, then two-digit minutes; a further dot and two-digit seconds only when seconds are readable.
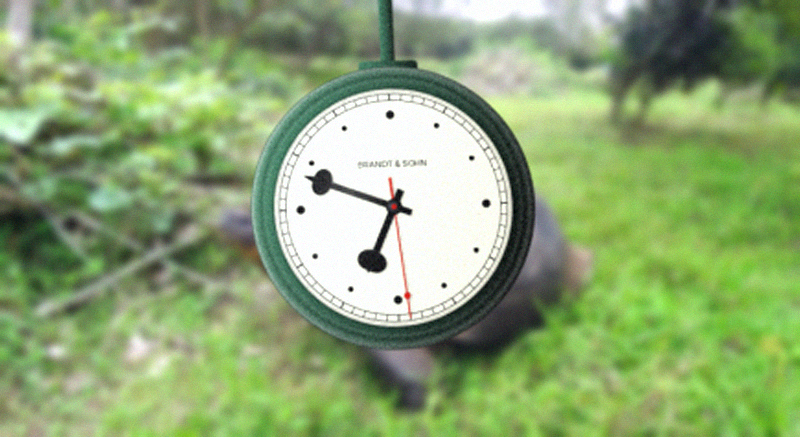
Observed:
6.48.29
